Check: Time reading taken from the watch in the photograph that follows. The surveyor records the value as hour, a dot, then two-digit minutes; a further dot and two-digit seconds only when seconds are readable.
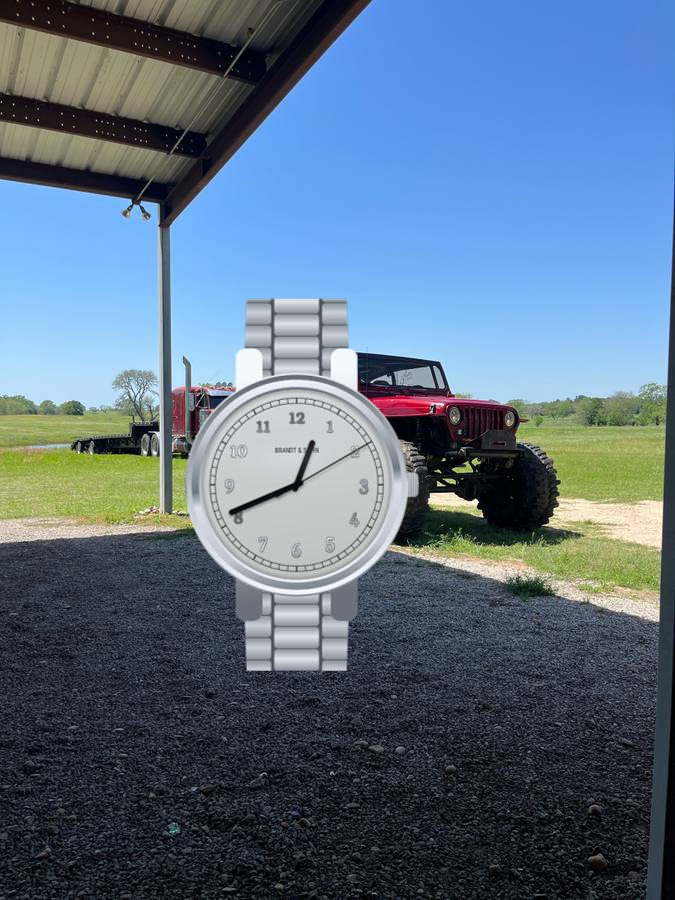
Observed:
12.41.10
